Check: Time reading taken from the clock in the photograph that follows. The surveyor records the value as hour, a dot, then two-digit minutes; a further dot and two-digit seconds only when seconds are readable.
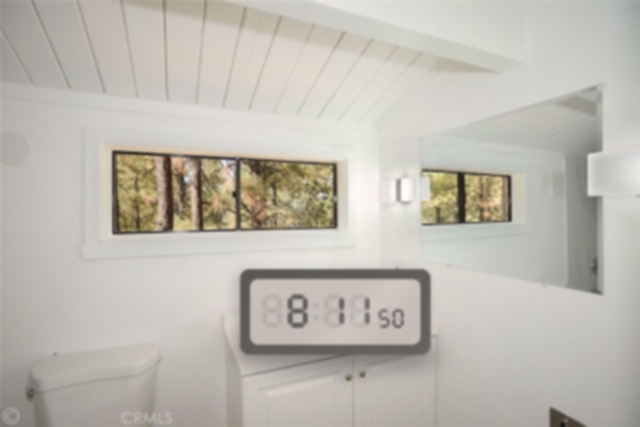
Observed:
8.11.50
